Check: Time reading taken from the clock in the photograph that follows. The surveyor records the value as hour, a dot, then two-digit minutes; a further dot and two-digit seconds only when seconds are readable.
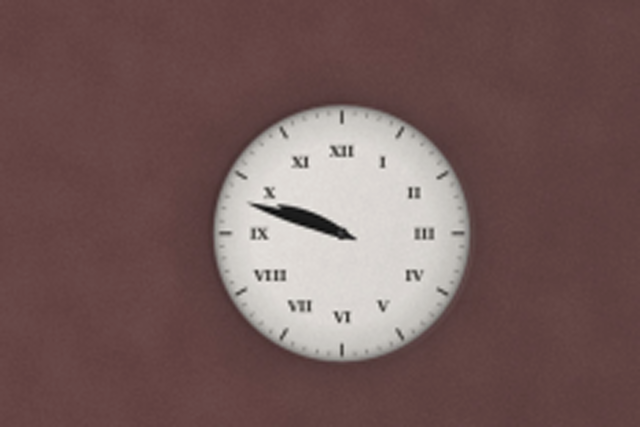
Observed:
9.48
